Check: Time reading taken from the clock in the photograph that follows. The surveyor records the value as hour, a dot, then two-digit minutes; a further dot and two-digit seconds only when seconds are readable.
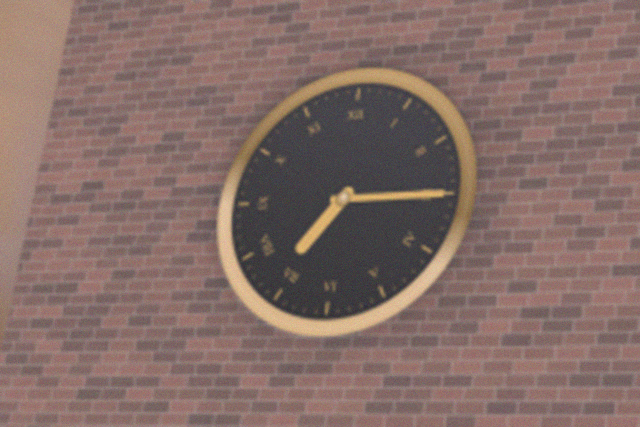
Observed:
7.15
